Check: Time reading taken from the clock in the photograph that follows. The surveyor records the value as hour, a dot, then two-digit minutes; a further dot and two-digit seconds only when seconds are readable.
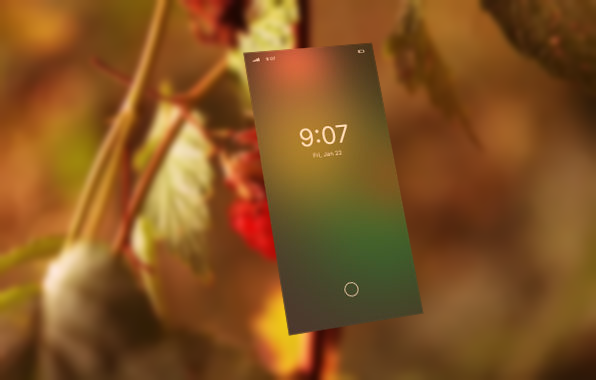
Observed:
9.07
